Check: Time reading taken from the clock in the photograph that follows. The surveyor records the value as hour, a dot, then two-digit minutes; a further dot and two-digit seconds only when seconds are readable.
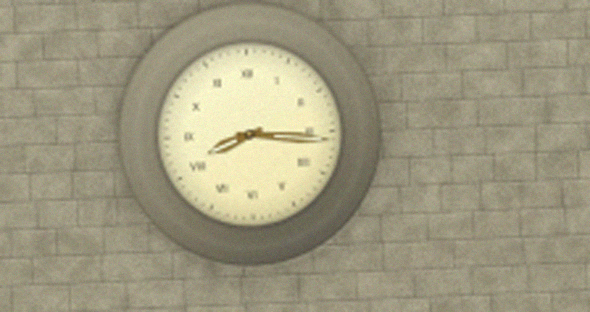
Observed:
8.16
